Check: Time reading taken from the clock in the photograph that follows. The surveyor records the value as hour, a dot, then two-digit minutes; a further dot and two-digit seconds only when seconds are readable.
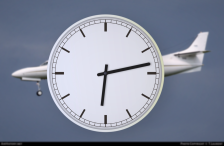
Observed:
6.13
